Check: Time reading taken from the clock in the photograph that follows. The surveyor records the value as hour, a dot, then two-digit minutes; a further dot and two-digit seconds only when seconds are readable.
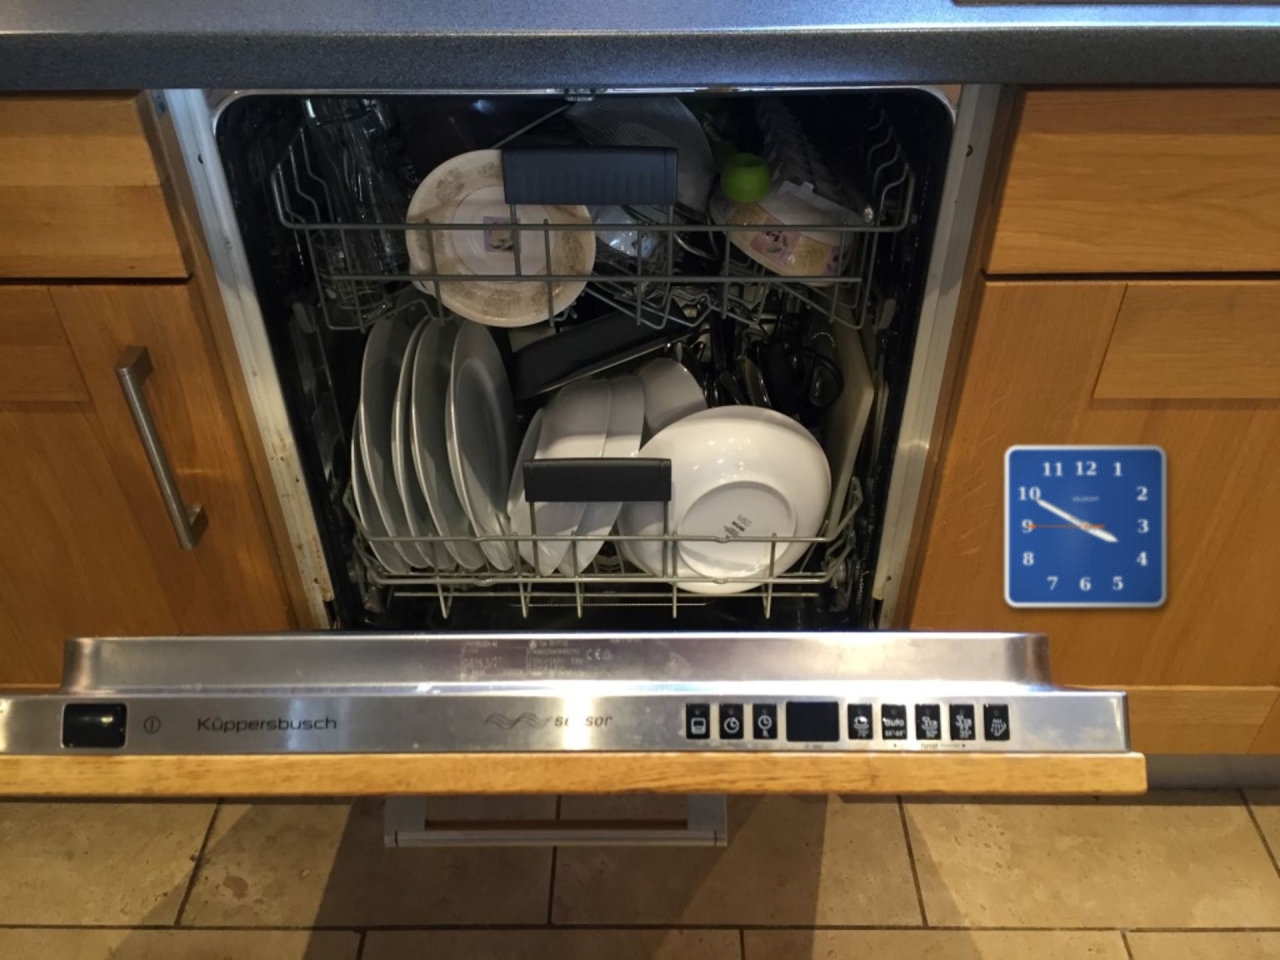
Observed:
3.49.45
